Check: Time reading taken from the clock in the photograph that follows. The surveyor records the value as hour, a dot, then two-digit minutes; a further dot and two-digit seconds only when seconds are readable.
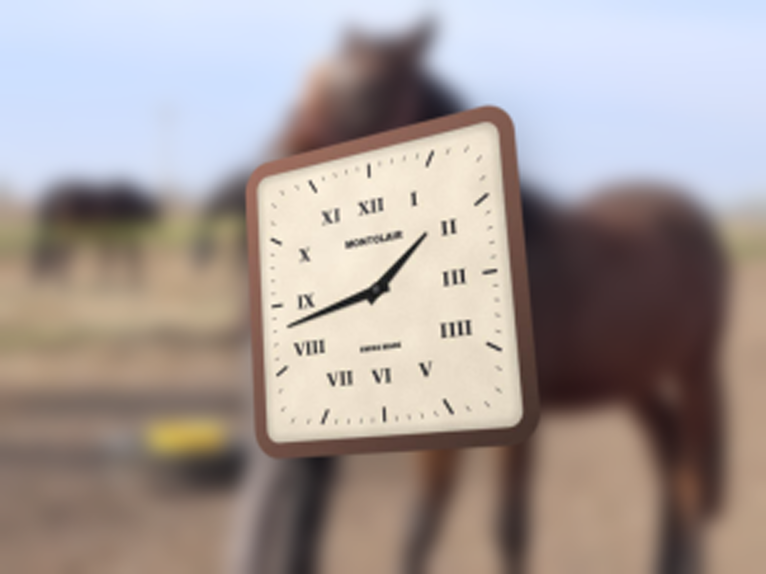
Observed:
1.43
